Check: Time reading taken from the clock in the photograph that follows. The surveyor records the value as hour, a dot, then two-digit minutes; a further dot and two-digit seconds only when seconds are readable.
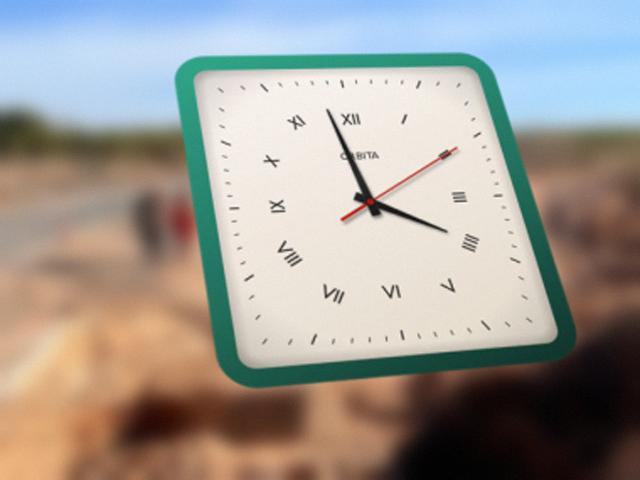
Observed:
3.58.10
